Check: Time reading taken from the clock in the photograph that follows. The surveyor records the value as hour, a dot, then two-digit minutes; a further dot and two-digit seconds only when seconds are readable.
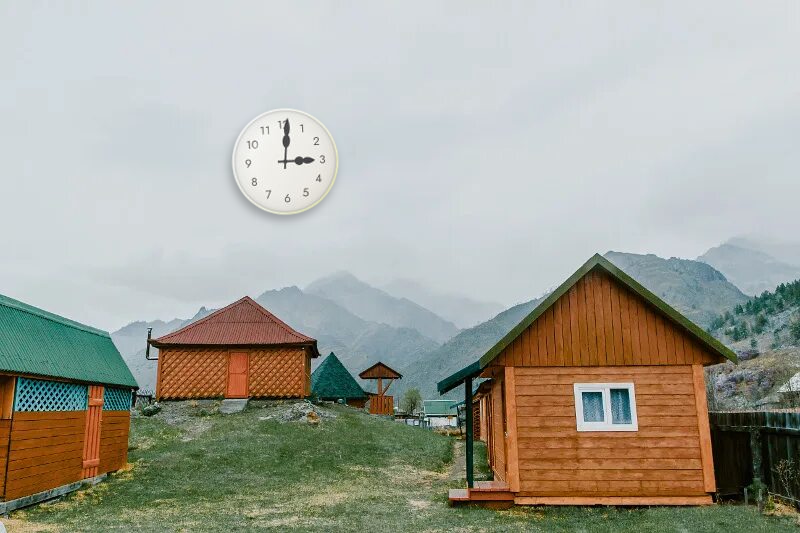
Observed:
3.01
